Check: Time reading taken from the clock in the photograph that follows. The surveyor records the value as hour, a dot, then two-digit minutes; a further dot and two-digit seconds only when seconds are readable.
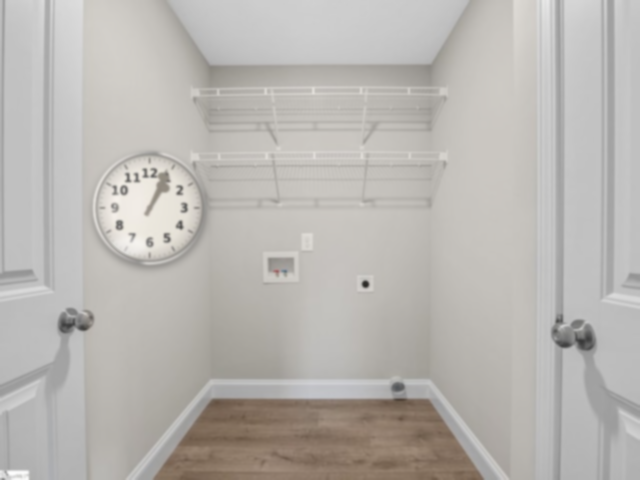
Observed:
1.04
